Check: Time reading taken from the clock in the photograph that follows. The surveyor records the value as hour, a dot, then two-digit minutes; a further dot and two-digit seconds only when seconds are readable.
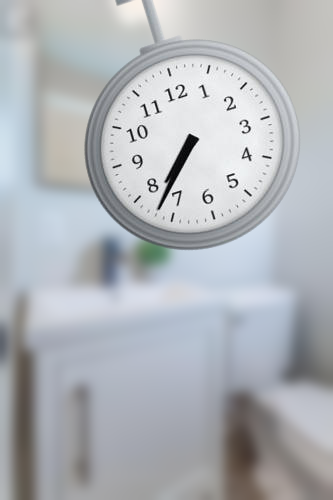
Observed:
7.37
